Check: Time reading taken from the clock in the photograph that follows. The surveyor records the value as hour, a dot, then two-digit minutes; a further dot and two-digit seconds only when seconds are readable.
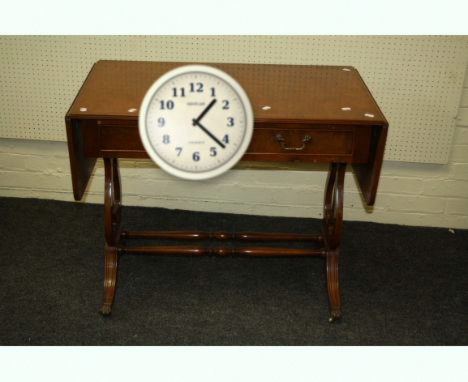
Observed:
1.22
